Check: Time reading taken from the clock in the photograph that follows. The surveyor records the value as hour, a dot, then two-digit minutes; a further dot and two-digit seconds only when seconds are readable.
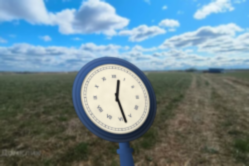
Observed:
12.28
